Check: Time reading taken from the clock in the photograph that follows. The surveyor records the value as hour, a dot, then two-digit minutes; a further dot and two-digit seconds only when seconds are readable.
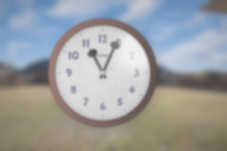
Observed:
11.04
